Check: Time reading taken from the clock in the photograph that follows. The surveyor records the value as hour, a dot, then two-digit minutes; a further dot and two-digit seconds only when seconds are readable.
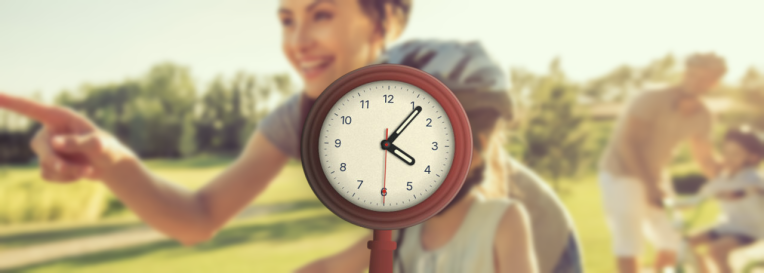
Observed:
4.06.30
